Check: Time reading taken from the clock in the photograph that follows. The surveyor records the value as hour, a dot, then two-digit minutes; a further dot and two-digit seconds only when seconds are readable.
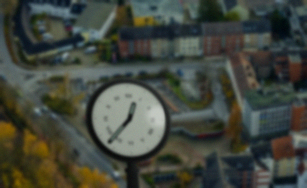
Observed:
12.37
